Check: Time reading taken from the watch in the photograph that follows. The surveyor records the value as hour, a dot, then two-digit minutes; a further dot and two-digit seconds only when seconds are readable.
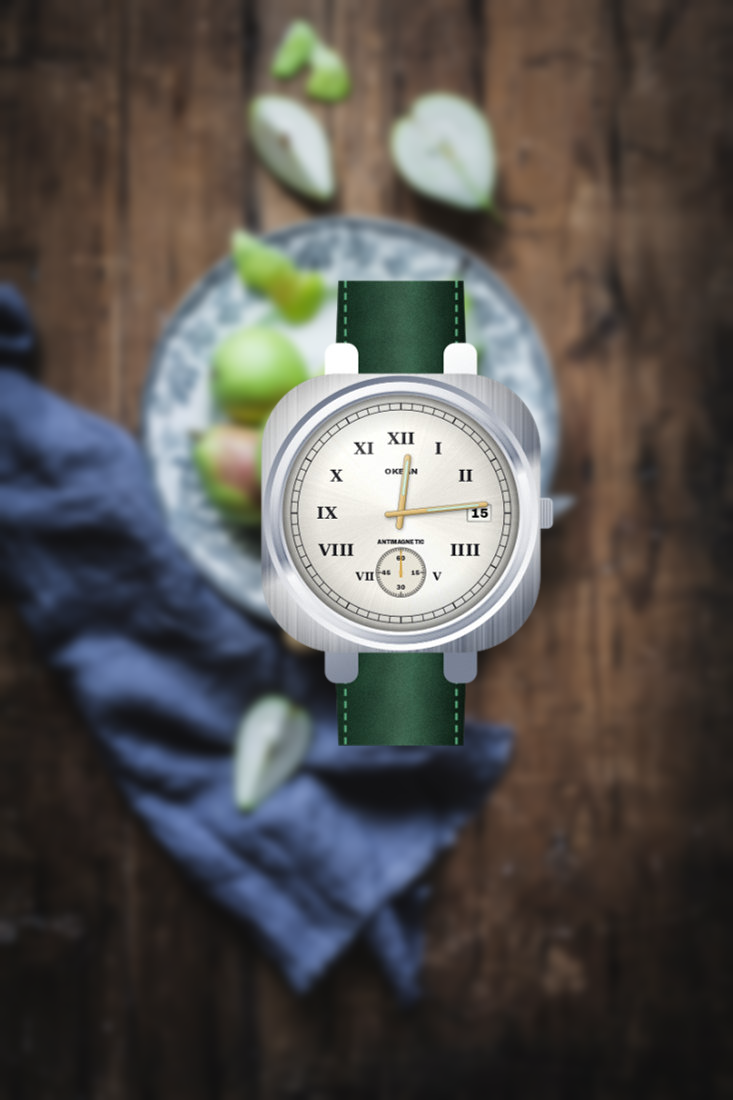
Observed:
12.14
